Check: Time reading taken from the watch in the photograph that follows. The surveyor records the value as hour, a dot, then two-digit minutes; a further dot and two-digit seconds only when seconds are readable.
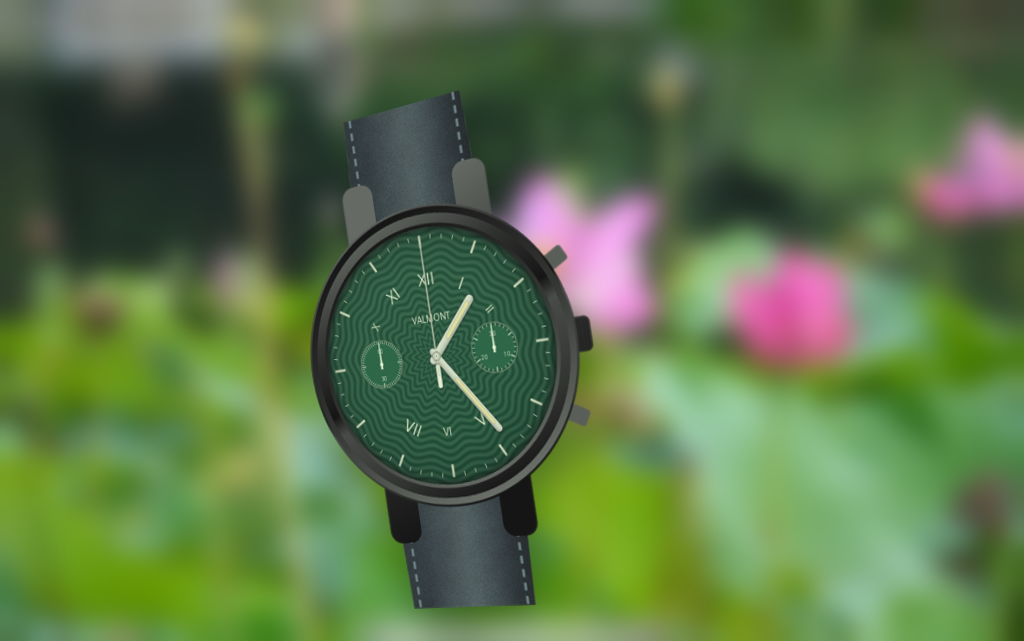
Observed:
1.24
